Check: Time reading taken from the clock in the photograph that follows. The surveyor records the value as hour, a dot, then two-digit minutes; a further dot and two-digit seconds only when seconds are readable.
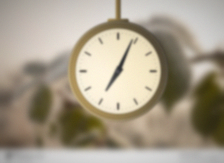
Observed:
7.04
